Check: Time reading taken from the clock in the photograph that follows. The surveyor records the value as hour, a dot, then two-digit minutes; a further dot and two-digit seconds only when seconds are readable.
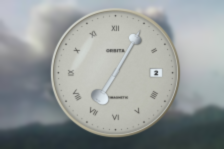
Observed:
7.05
